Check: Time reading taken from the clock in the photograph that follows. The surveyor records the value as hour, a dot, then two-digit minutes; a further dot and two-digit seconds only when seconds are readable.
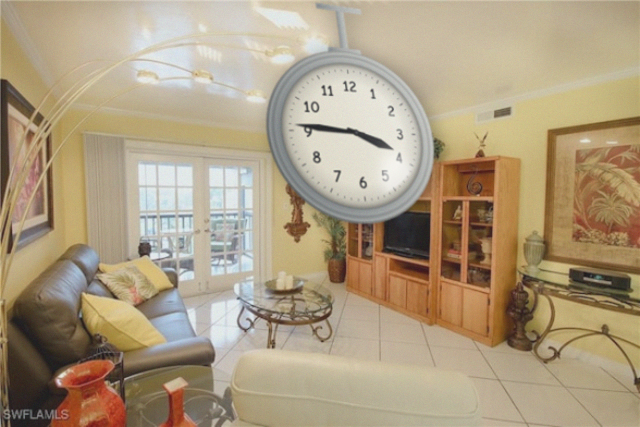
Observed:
3.46
